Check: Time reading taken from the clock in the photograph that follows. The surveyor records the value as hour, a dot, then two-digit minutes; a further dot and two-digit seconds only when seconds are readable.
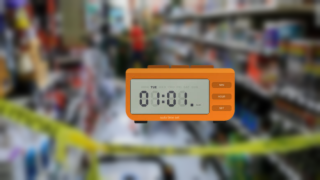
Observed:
1.01
